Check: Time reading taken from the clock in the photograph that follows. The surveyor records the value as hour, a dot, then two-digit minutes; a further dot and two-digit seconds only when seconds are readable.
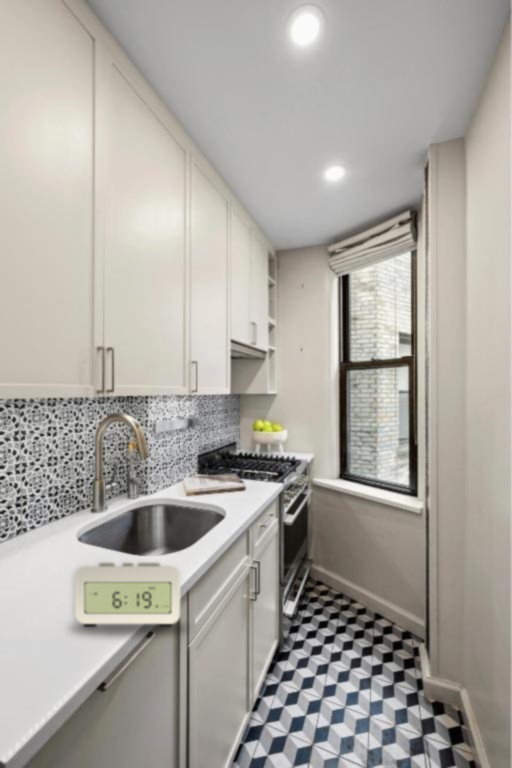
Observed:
6.19
